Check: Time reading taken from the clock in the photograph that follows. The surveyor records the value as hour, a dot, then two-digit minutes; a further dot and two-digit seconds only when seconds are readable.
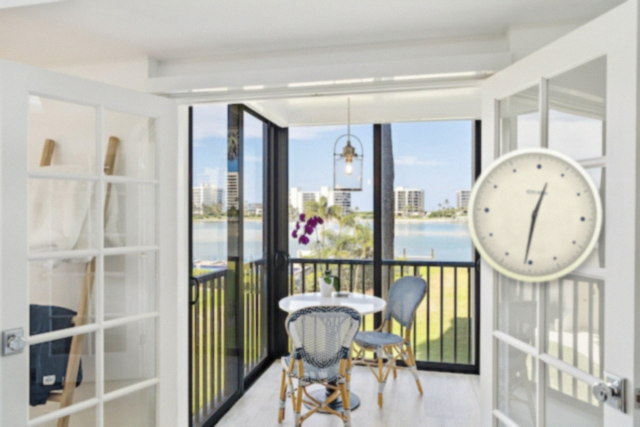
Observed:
12.31
